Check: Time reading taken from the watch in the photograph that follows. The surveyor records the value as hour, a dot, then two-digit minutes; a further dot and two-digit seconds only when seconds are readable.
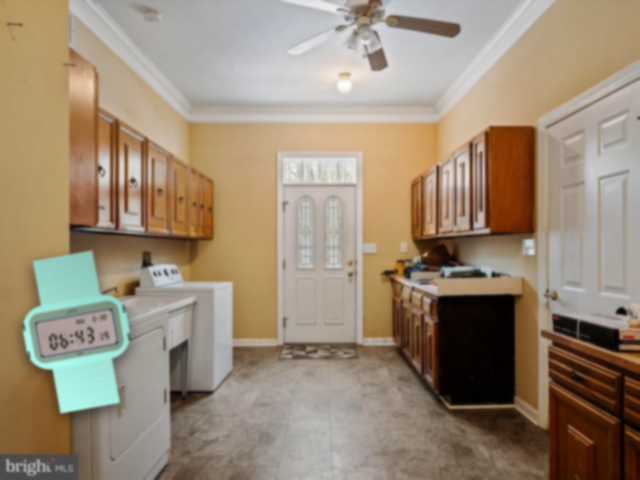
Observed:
6.43
